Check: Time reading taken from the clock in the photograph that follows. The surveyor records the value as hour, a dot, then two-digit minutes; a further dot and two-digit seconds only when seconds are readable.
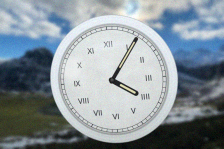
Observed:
4.06
